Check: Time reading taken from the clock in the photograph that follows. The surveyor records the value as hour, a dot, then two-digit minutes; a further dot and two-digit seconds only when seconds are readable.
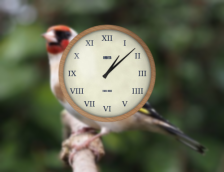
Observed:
1.08
